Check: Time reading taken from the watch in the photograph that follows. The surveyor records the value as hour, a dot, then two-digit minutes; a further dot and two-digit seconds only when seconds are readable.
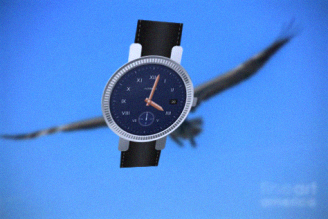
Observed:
4.02
